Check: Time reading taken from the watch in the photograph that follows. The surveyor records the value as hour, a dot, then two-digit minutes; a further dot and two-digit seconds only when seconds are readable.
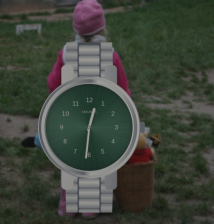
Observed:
12.31
